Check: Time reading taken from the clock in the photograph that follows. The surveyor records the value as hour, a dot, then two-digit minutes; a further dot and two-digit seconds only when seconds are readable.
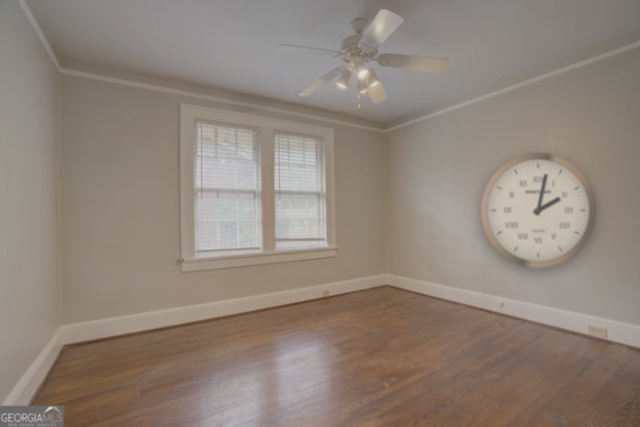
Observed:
2.02
